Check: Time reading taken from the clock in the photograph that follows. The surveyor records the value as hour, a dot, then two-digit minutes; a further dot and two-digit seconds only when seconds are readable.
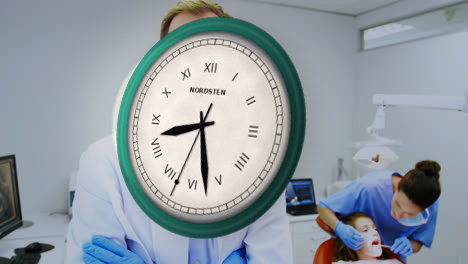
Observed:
8.27.33
